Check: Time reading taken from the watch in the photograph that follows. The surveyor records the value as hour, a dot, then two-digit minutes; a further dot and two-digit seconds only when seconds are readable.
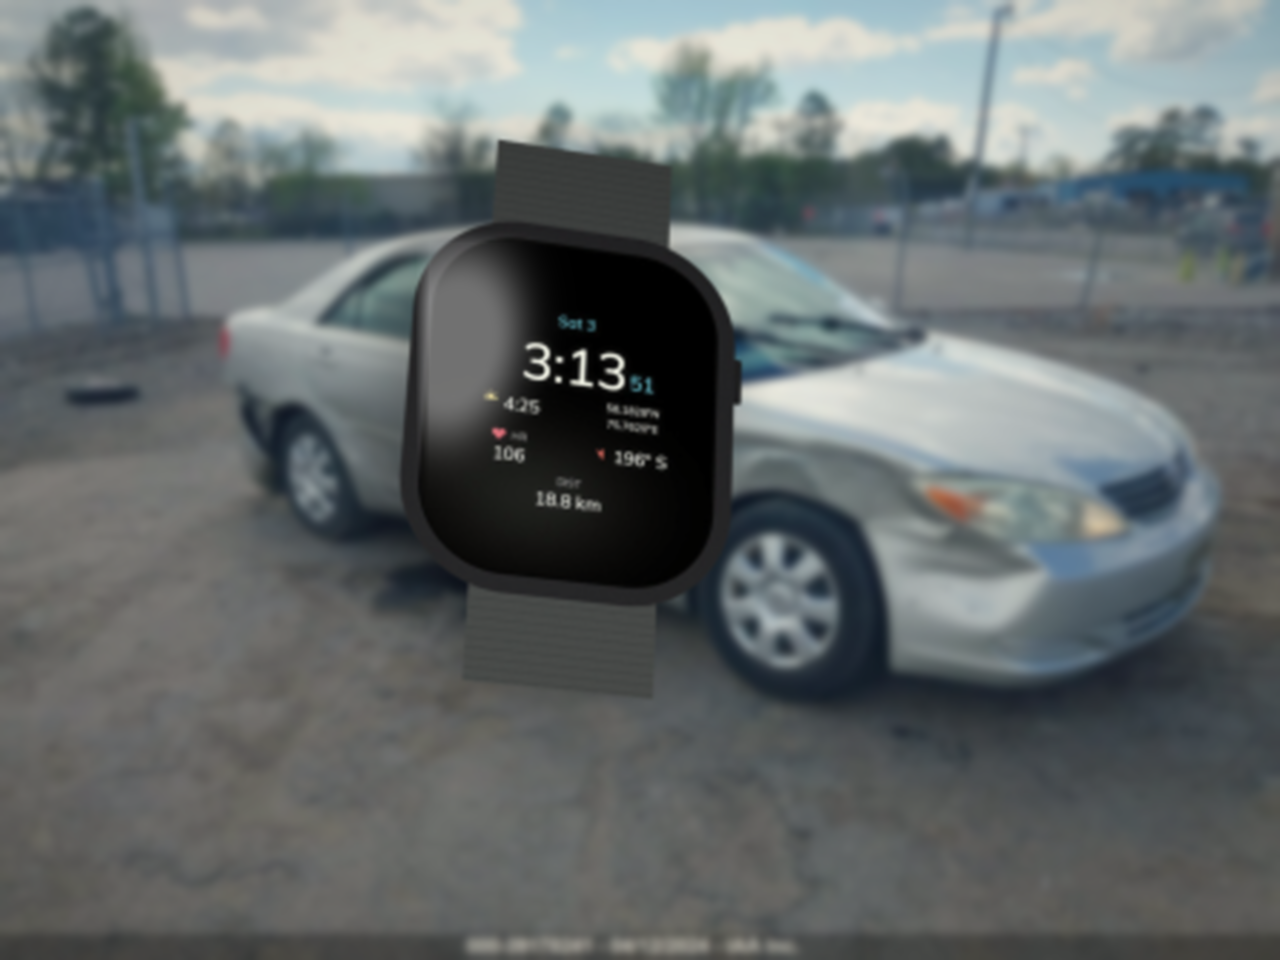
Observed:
3.13
